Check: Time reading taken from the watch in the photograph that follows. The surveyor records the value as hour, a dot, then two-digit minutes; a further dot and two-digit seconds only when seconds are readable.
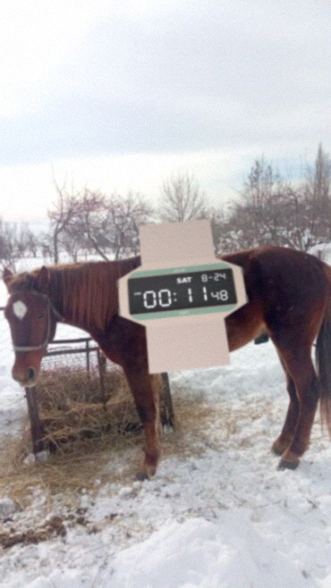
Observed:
0.11.48
